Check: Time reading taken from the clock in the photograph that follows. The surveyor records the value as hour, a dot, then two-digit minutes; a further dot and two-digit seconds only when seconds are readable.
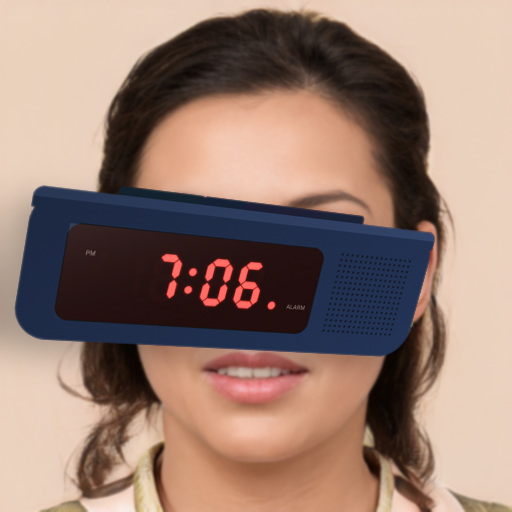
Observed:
7.06
